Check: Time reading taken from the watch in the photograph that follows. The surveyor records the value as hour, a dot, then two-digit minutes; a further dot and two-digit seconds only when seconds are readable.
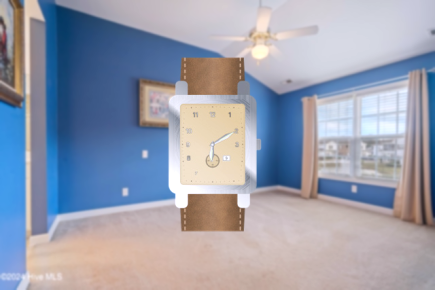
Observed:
6.10
